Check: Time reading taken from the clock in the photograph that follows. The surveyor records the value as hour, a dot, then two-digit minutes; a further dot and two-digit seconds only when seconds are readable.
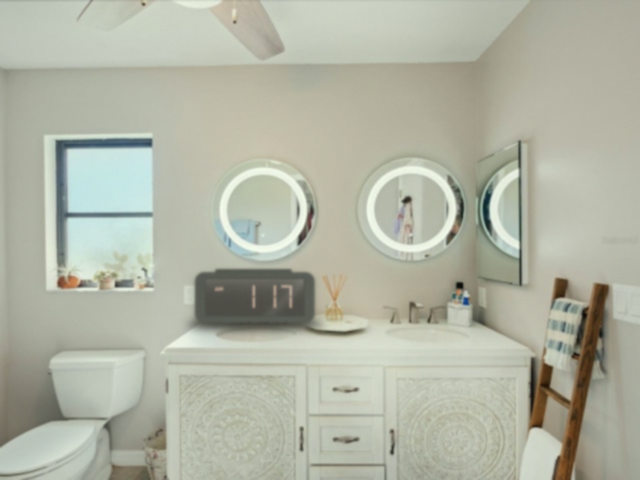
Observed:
1.17
